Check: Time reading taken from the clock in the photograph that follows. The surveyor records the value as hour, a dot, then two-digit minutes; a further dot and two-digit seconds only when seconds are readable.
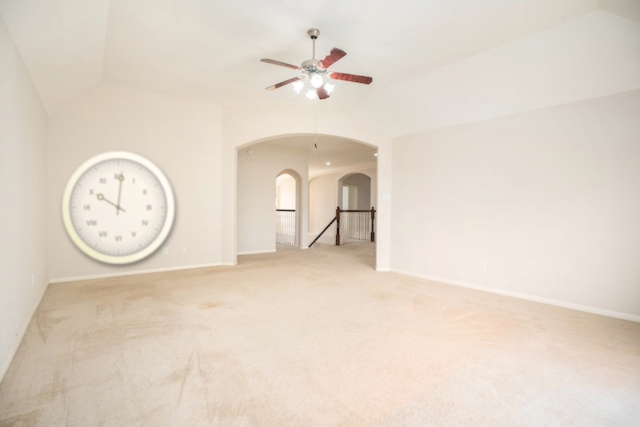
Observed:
10.01
